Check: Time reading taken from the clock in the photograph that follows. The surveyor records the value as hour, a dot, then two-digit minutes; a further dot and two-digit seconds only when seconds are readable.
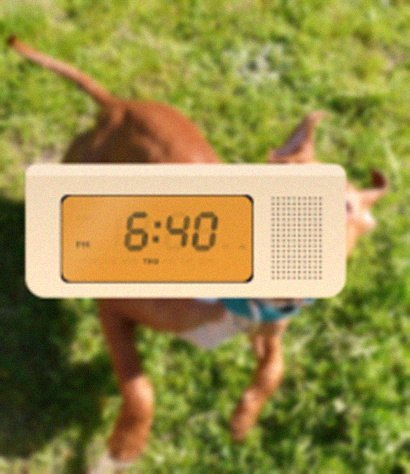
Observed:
6.40
